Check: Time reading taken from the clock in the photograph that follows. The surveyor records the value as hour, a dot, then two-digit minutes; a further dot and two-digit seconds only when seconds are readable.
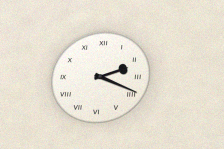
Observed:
2.19
